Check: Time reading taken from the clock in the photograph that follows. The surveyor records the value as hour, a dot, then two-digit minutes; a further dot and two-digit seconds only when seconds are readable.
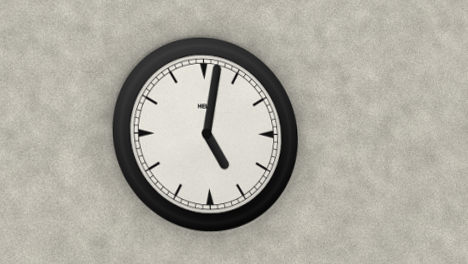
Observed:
5.02
